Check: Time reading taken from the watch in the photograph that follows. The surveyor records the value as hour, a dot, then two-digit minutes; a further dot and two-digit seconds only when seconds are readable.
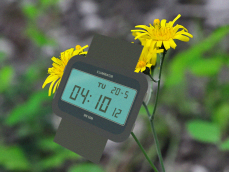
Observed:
4.10.12
